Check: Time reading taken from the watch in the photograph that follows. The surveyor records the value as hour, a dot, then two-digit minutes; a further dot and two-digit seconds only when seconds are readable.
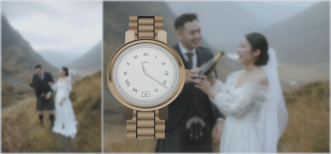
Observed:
11.21
